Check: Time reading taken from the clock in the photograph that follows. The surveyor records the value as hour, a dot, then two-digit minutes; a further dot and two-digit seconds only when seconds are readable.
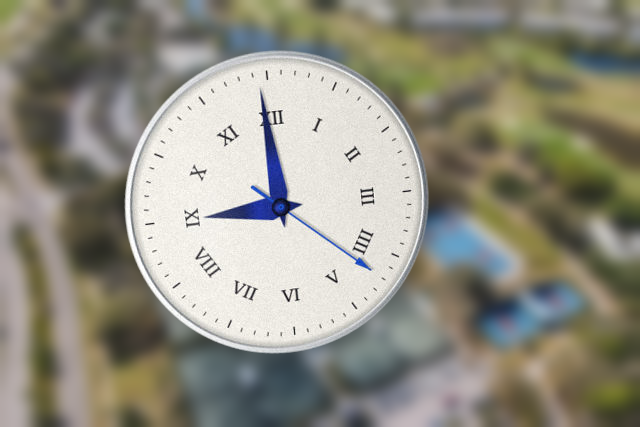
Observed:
8.59.22
